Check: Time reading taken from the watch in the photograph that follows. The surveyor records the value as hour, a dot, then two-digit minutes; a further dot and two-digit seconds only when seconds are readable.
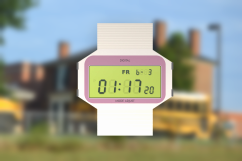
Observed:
1.17.20
